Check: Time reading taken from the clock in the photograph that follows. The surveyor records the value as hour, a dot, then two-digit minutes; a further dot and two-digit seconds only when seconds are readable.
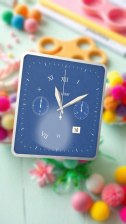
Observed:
11.10
